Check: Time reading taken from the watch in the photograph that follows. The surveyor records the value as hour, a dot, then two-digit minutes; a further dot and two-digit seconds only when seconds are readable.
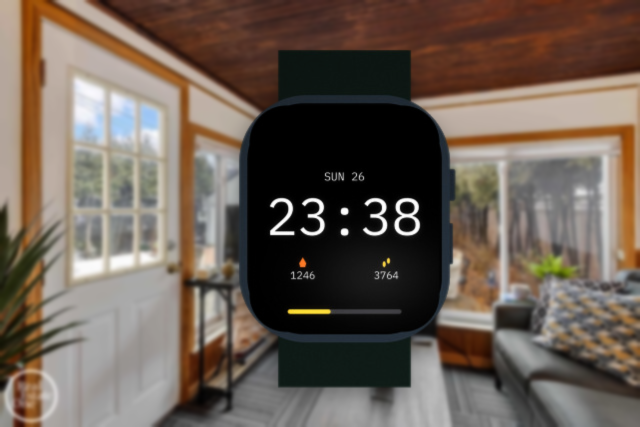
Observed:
23.38
